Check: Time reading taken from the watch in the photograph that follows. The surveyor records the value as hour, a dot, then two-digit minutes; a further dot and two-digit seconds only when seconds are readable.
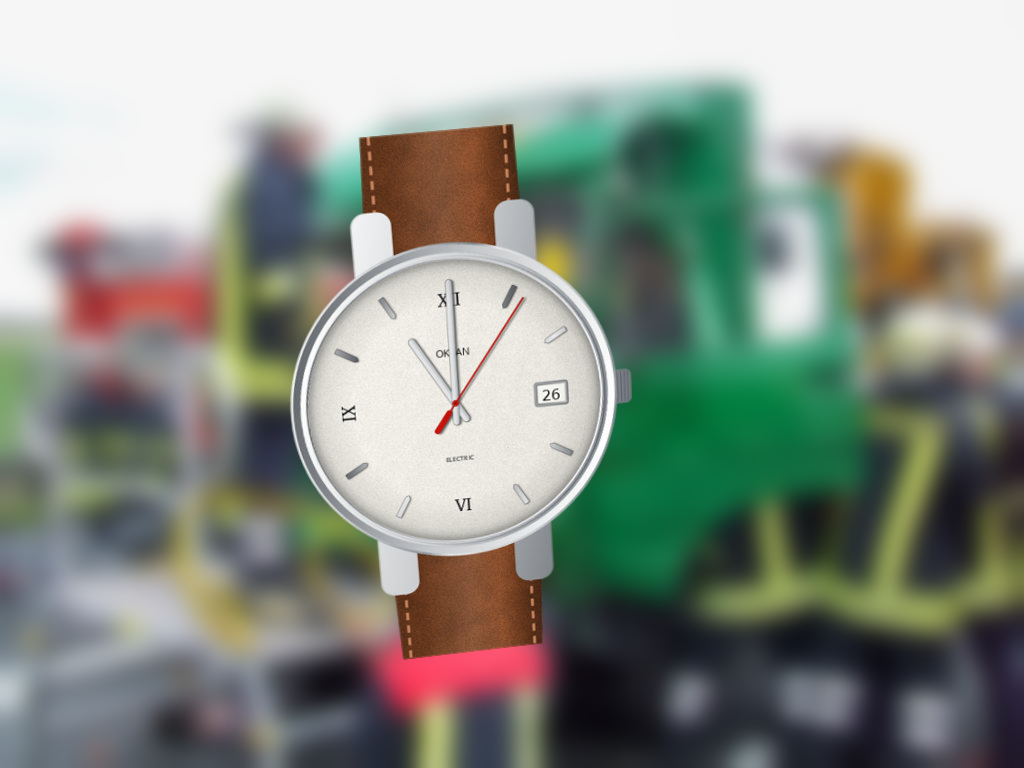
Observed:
11.00.06
